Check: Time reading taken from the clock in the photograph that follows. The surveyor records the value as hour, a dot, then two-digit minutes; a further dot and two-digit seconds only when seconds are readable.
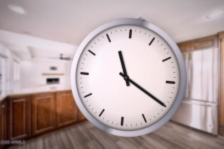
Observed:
11.20
